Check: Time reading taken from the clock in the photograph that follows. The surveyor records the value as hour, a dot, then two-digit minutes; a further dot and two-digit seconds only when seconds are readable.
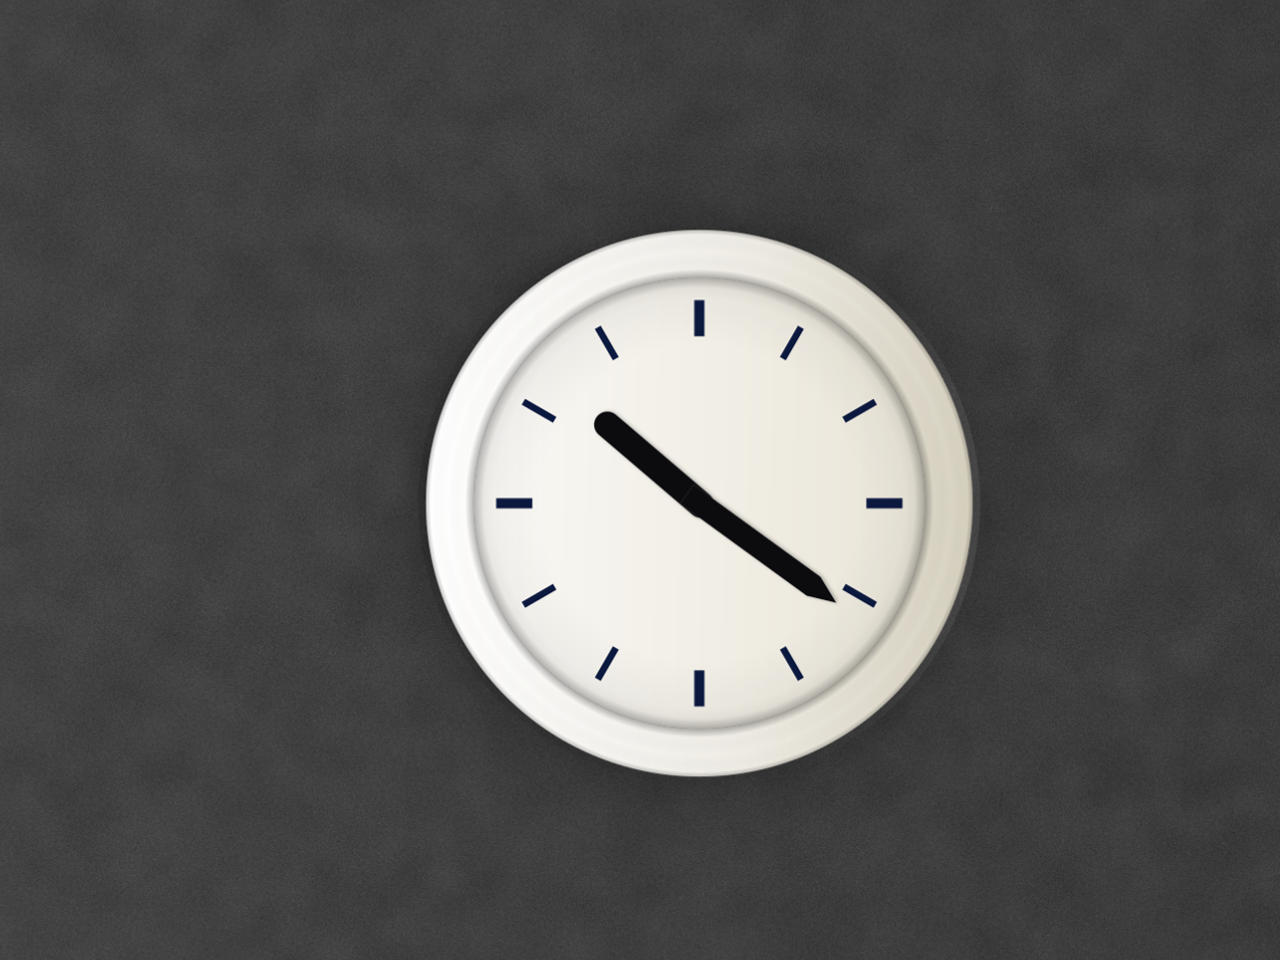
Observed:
10.21
